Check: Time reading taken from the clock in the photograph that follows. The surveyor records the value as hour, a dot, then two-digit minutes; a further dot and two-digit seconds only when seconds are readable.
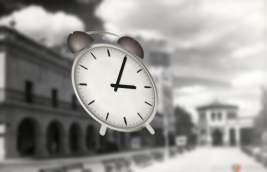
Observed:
3.05
